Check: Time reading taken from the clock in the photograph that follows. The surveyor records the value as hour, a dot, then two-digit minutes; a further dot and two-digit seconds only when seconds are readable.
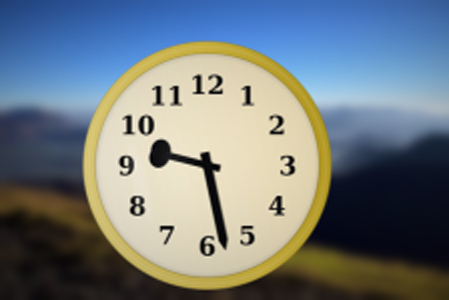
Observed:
9.28
